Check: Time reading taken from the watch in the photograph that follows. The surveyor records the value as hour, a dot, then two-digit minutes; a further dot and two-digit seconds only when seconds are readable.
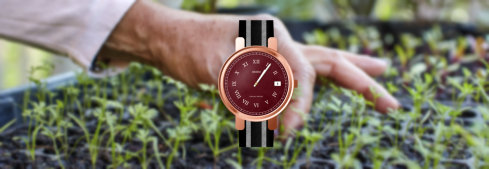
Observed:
1.06
